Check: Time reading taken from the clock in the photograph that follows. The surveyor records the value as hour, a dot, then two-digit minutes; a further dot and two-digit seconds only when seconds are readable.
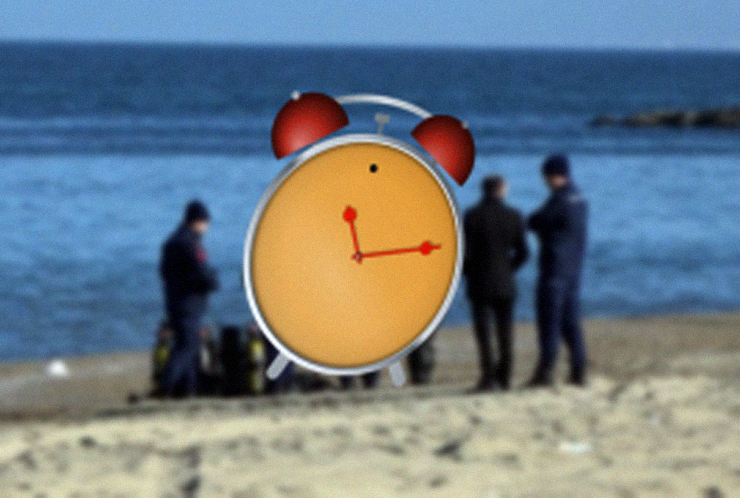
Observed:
11.13
